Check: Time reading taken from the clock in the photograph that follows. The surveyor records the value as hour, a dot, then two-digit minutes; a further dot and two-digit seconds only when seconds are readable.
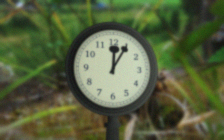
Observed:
12.05
